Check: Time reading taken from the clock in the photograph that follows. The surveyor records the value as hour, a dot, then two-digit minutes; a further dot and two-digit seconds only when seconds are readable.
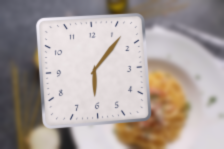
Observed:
6.07
